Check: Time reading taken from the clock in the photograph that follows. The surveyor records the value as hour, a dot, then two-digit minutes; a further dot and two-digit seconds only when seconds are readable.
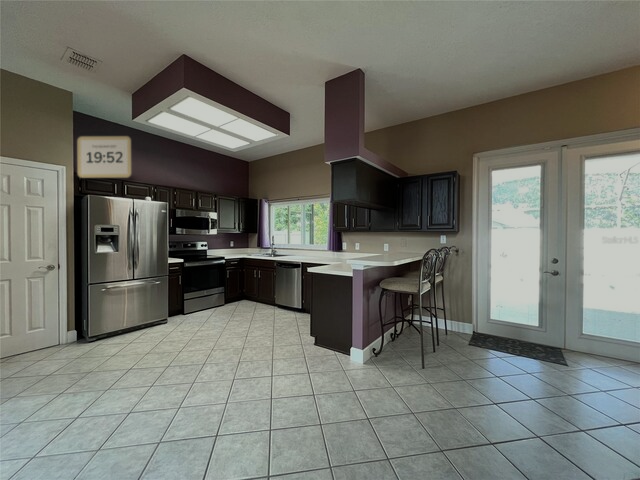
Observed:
19.52
